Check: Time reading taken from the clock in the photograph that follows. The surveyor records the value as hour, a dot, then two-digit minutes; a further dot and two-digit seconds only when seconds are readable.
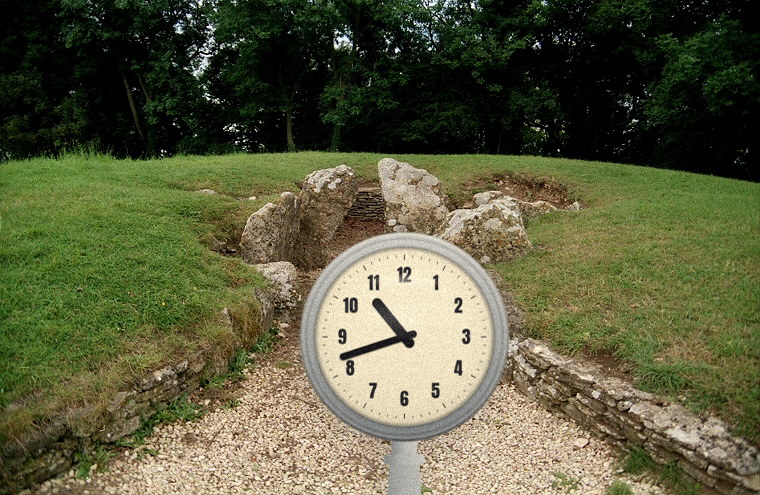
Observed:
10.42
